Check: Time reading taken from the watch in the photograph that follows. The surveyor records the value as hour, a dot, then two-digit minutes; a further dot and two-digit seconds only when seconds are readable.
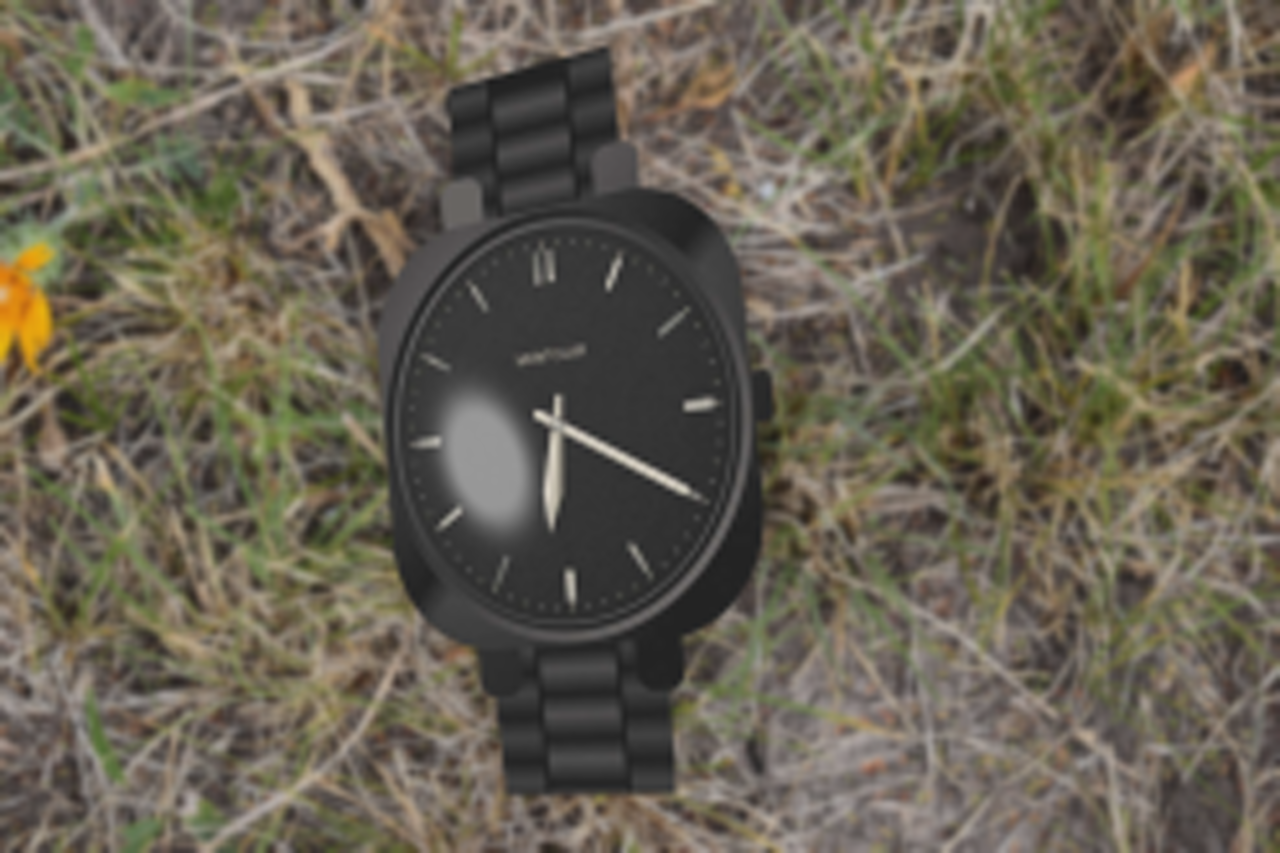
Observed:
6.20
